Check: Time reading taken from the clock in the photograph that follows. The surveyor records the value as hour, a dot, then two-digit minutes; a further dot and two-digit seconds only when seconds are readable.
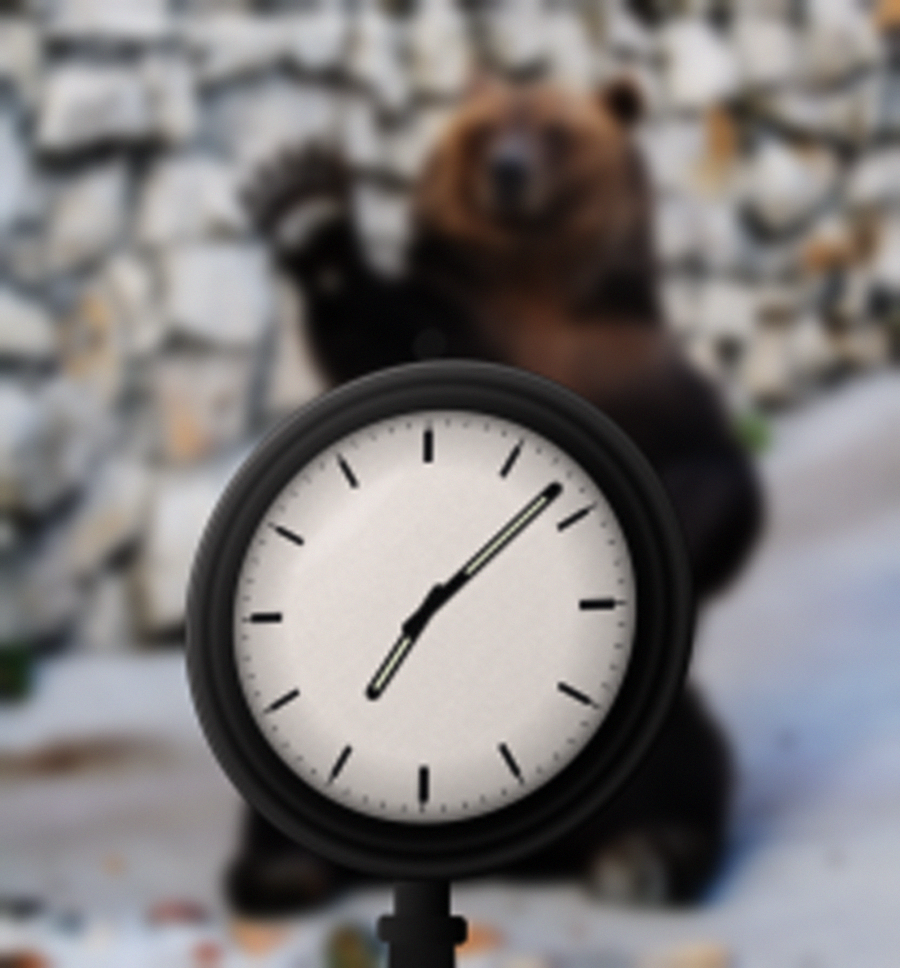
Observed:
7.08
